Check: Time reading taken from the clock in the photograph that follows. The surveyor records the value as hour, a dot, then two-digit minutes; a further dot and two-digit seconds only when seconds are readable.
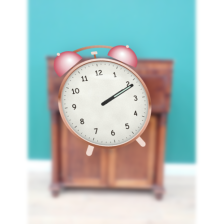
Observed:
2.11
